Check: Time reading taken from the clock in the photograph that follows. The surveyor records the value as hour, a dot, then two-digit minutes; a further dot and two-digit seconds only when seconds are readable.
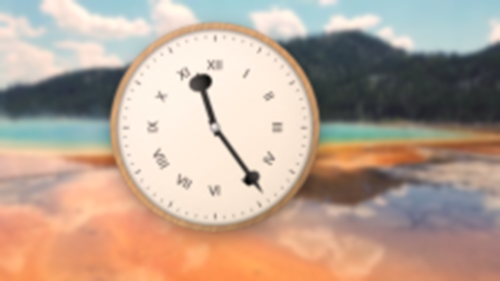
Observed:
11.24
